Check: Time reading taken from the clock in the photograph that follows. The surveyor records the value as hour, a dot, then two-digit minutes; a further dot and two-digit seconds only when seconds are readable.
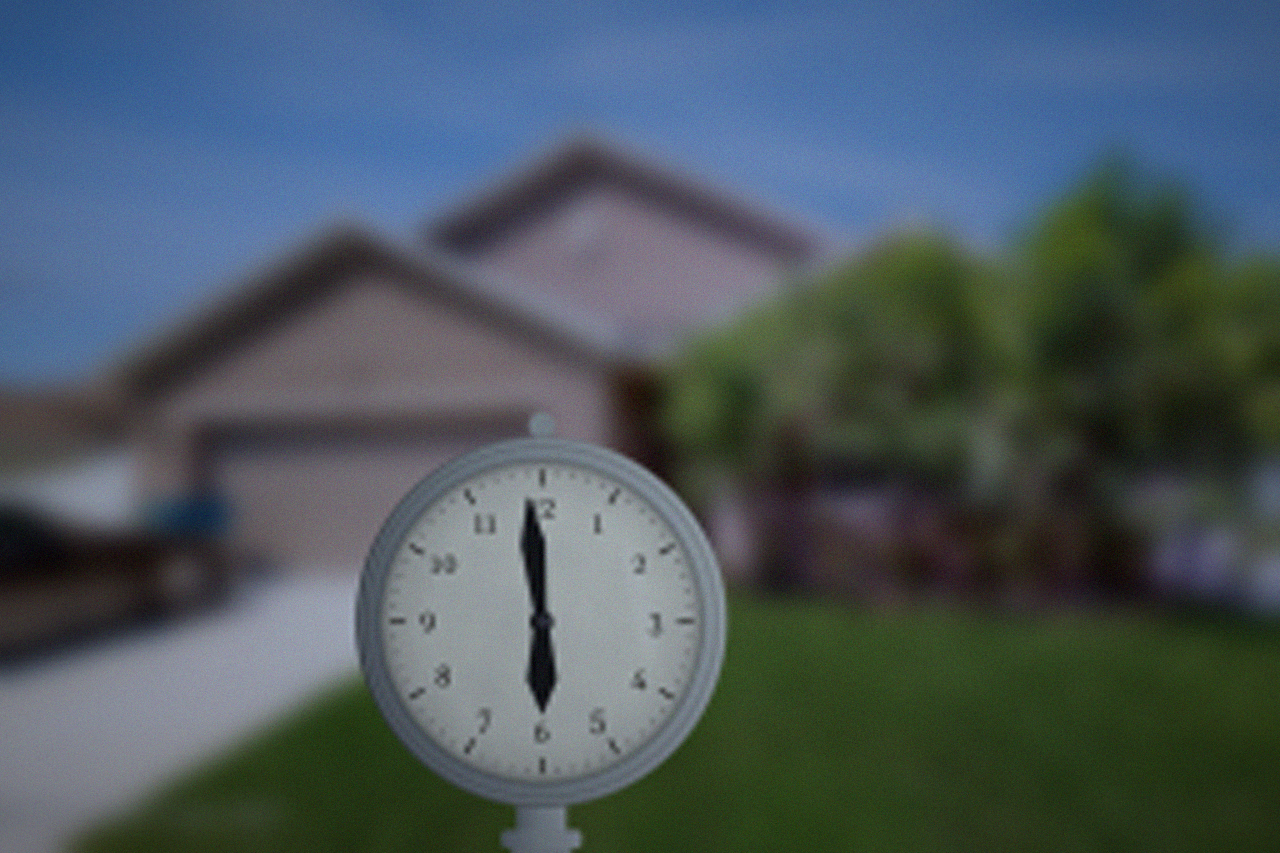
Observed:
5.59
